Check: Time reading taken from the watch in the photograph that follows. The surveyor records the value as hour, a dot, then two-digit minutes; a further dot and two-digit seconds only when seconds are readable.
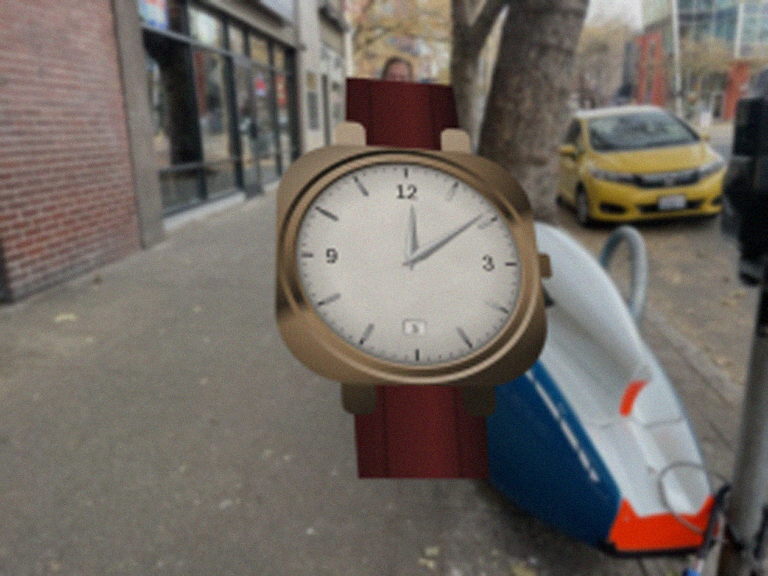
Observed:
12.09
